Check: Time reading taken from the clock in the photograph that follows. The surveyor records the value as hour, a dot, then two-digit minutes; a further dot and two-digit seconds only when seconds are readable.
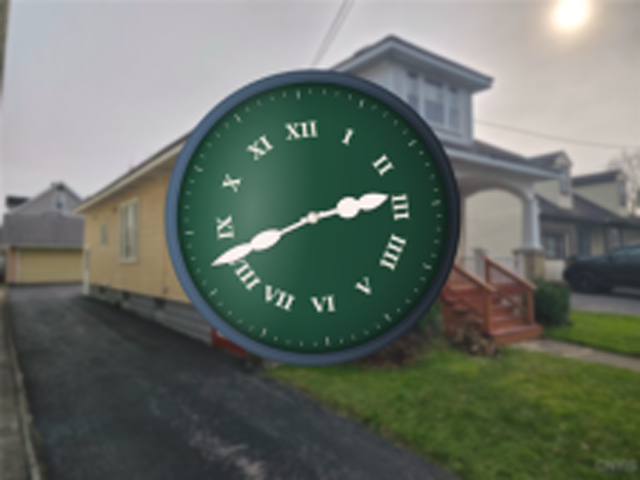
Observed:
2.42
